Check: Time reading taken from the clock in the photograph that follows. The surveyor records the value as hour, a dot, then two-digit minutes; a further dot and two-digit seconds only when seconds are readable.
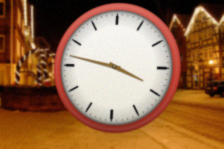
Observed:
3.47
